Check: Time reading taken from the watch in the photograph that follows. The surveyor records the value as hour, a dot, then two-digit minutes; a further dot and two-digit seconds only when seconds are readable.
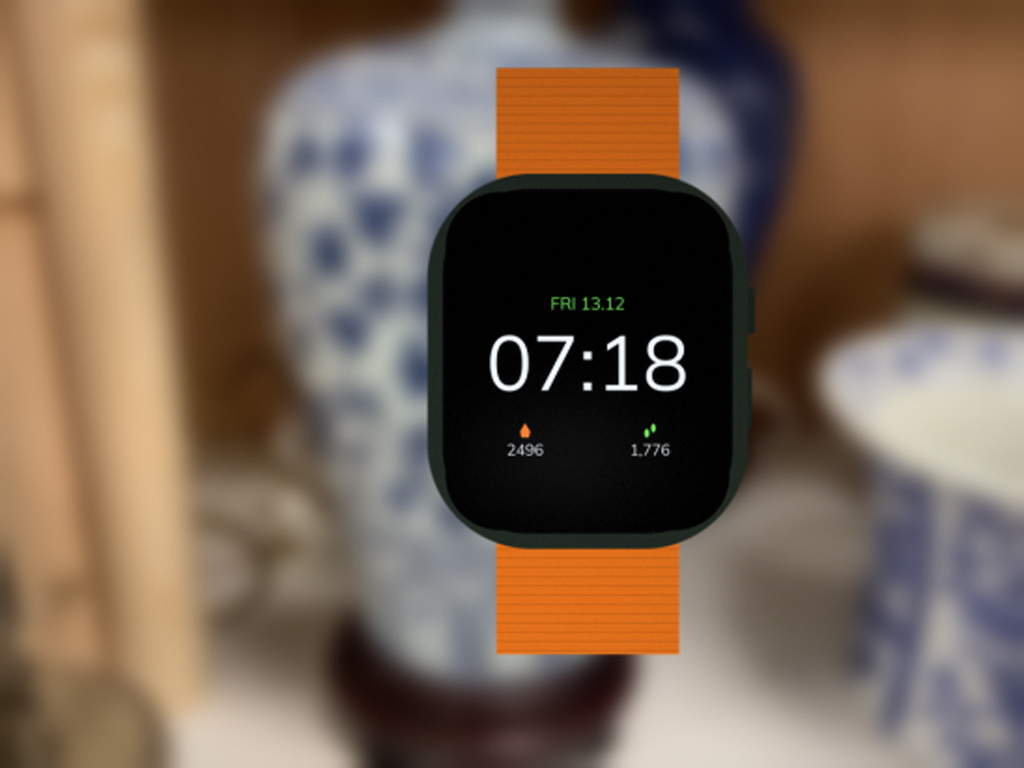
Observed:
7.18
